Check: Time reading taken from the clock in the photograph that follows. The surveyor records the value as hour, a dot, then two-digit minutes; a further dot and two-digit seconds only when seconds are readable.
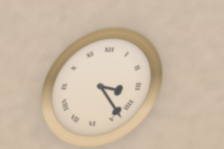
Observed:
3.23
